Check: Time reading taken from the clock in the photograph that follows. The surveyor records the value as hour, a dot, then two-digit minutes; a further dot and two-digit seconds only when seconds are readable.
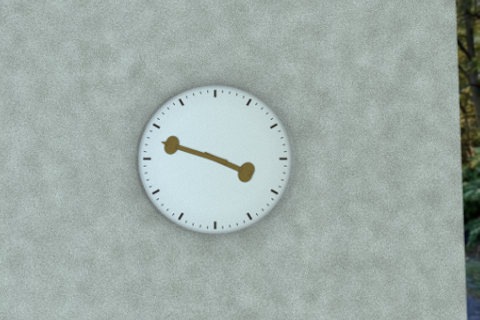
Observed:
3.48
